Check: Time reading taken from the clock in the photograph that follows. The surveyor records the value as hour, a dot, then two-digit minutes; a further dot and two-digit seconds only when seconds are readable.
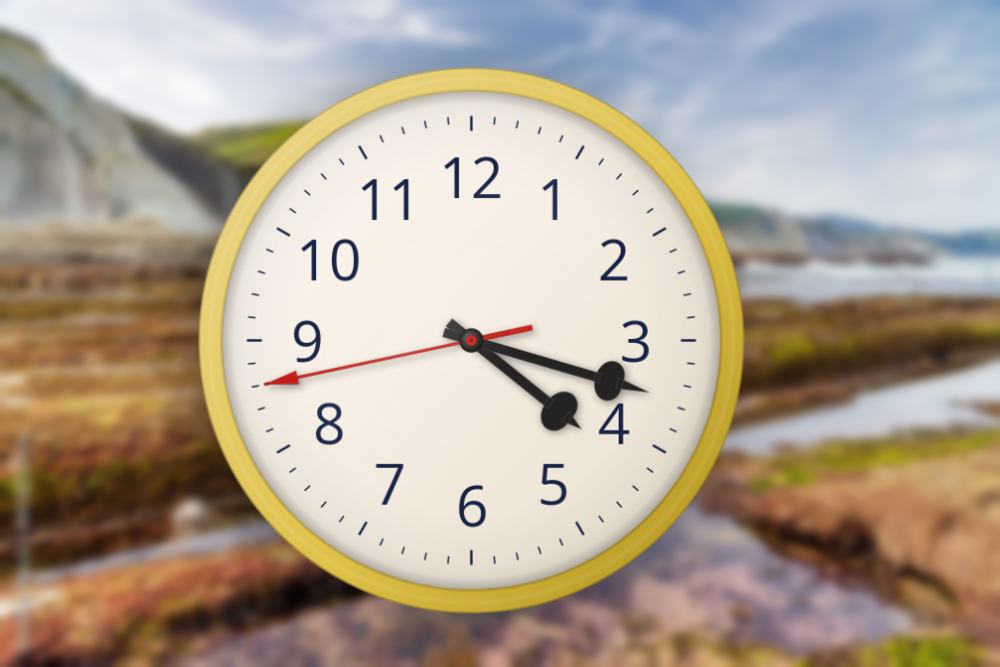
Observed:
4.17.43
